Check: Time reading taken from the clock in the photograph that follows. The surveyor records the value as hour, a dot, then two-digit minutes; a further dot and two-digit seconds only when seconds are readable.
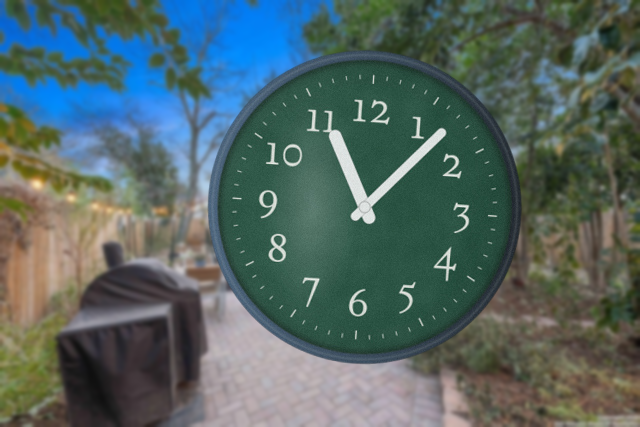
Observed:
11.07
